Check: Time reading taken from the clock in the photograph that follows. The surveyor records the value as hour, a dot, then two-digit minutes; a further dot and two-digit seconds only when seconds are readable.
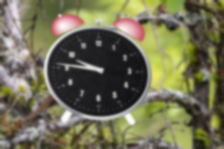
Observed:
9.46
